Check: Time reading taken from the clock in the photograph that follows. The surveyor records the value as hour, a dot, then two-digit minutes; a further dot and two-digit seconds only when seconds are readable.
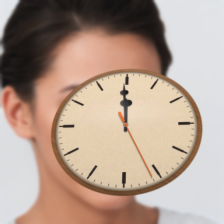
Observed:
11.59.26
